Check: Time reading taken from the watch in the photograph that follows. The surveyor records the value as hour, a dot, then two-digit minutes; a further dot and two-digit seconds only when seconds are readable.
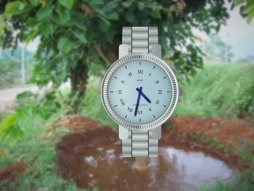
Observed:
4.32
